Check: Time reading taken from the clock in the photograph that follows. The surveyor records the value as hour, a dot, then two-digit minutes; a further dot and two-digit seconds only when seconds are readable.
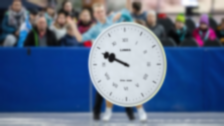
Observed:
9.49
